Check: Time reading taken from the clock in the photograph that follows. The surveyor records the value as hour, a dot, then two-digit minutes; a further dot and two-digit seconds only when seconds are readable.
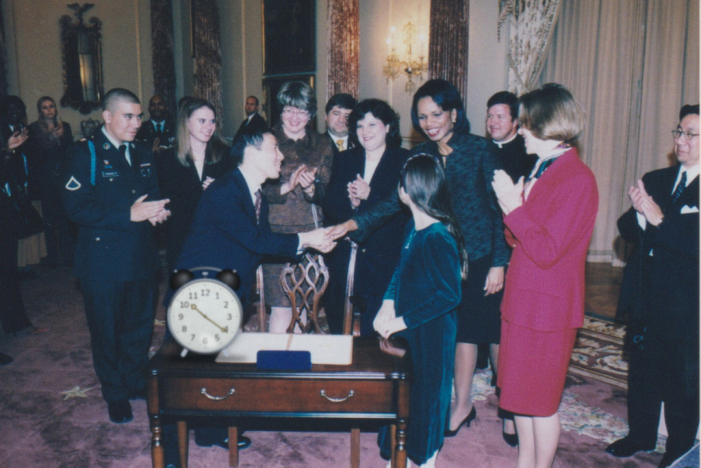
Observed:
10.21
